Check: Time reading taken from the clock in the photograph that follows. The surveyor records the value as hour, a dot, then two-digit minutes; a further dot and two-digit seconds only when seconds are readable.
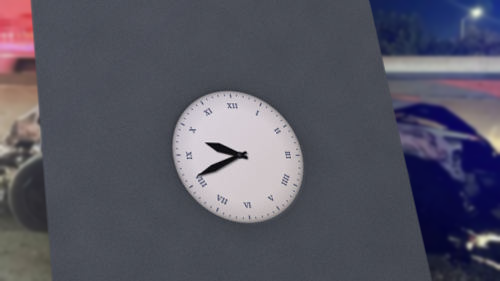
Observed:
9.41
